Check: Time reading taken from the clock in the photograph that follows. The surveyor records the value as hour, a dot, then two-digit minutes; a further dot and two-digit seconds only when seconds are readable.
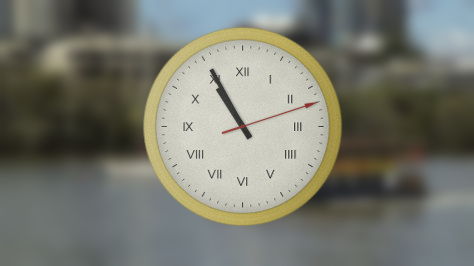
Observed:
10.55.12
